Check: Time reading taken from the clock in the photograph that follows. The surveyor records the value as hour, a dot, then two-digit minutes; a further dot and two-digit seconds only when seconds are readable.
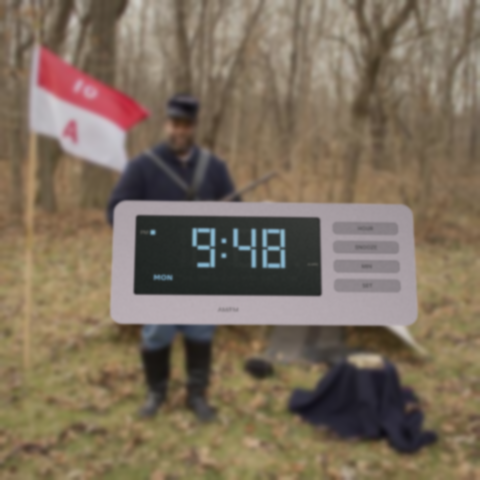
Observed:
9.48
